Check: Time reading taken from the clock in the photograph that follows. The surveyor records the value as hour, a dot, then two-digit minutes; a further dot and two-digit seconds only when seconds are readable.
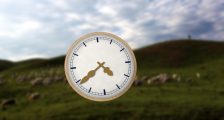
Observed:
4.39
